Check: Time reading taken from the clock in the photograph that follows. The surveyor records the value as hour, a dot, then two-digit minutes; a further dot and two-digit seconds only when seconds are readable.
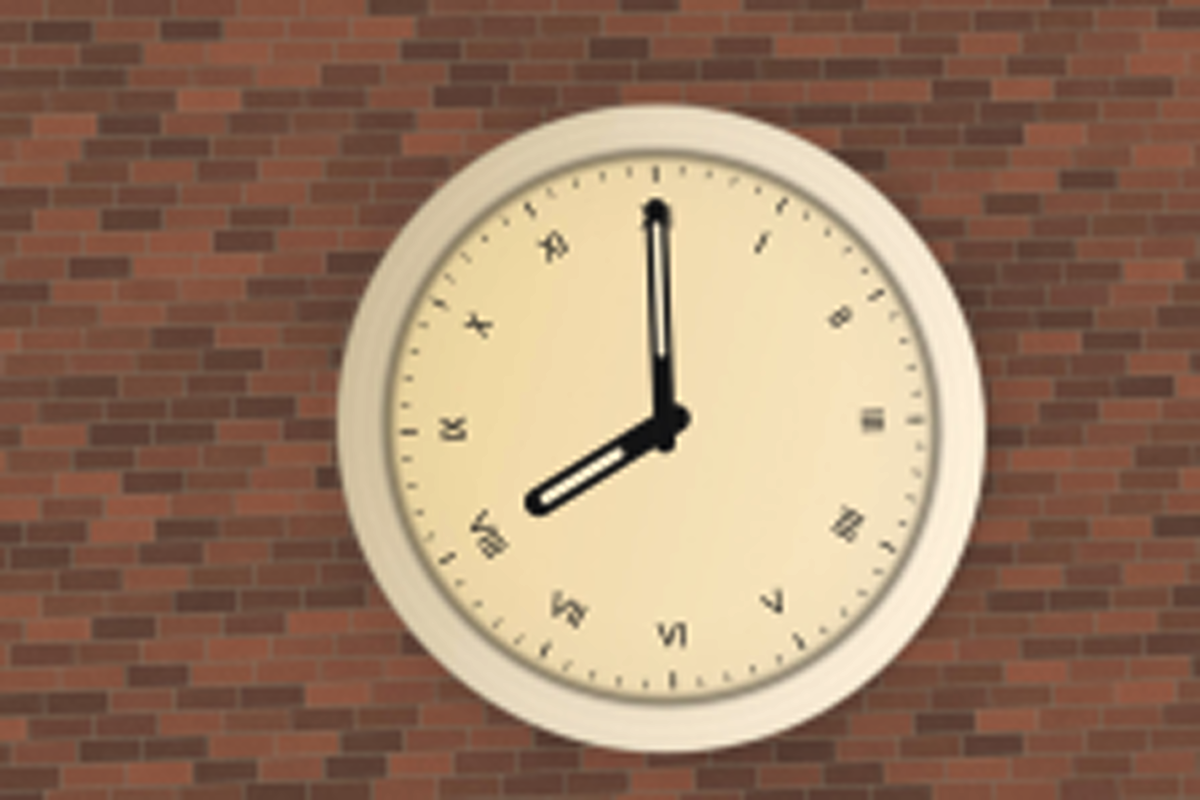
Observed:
8.00
